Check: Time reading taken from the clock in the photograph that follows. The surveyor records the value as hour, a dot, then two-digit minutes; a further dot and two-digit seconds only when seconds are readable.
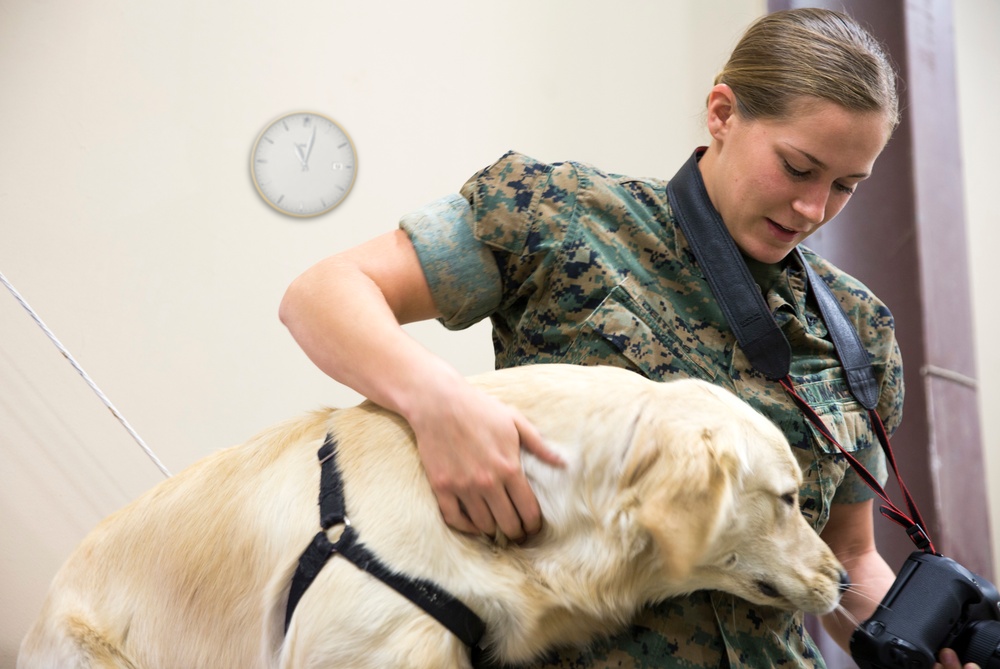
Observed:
11.02
